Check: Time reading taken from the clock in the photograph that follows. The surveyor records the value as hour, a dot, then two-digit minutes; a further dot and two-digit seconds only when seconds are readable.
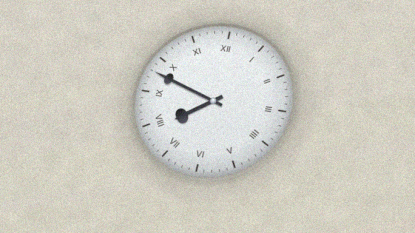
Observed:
7.48
